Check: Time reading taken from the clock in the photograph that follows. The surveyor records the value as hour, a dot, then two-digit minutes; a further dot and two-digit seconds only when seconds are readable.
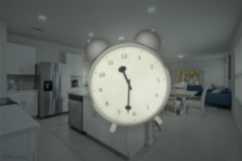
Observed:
11.32
